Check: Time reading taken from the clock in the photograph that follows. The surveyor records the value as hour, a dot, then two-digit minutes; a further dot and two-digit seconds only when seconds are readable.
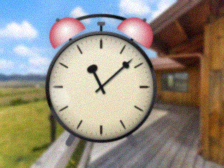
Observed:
11.08
